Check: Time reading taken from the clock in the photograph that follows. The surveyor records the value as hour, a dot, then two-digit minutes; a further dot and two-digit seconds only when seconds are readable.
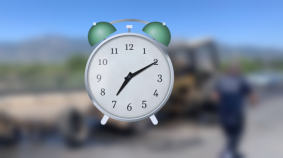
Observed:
7.10
